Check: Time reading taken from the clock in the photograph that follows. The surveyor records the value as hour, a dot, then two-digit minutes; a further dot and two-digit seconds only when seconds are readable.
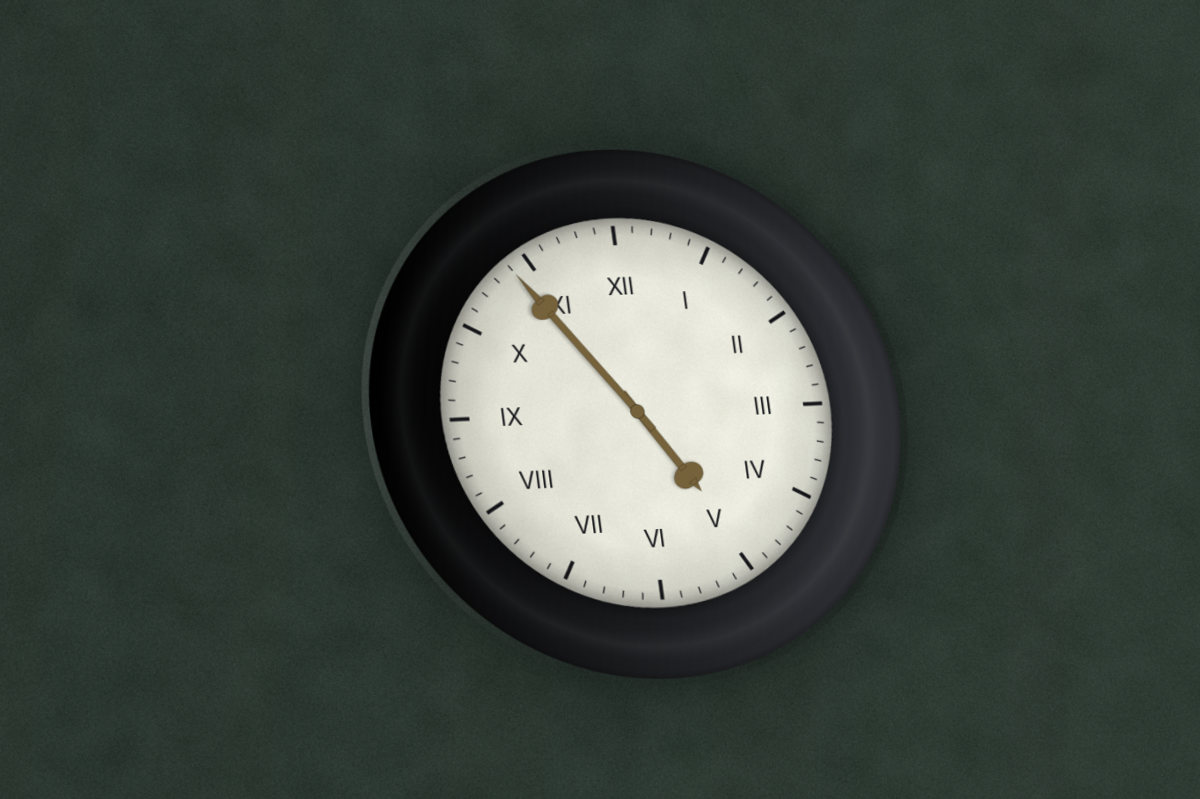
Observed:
4.54
